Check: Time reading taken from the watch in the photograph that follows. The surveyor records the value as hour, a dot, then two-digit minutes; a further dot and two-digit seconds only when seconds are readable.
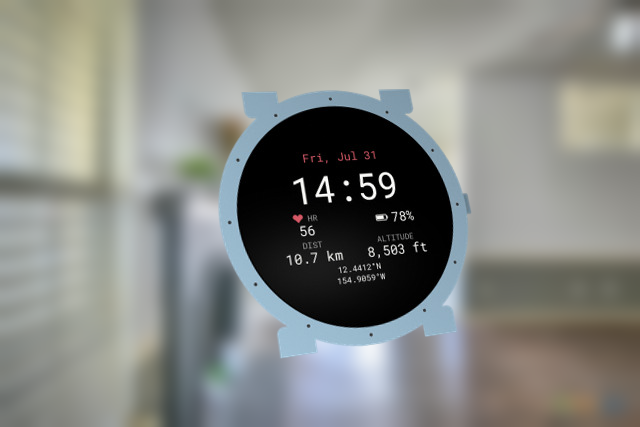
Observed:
14.59
